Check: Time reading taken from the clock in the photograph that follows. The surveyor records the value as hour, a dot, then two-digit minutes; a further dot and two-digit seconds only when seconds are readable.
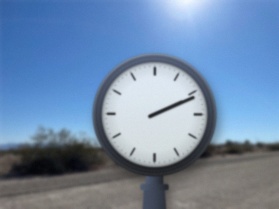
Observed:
2.11
